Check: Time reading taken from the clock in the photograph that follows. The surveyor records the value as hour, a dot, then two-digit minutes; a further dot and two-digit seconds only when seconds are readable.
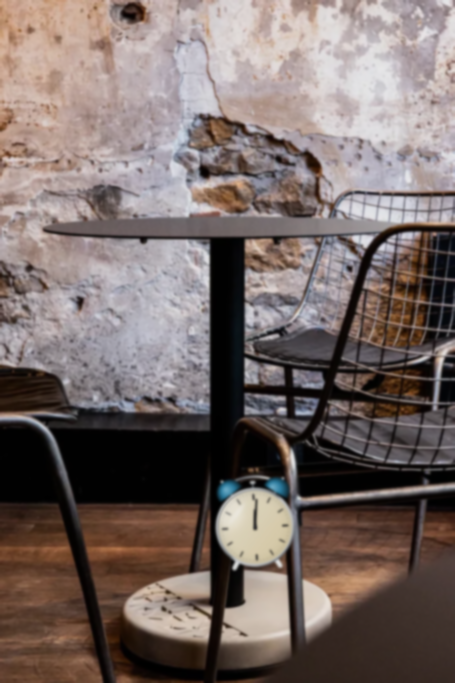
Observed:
12.01
